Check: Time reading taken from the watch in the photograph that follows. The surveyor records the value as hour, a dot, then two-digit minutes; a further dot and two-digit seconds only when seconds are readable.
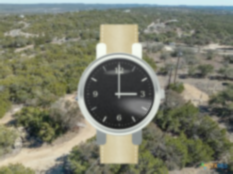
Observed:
3.00
